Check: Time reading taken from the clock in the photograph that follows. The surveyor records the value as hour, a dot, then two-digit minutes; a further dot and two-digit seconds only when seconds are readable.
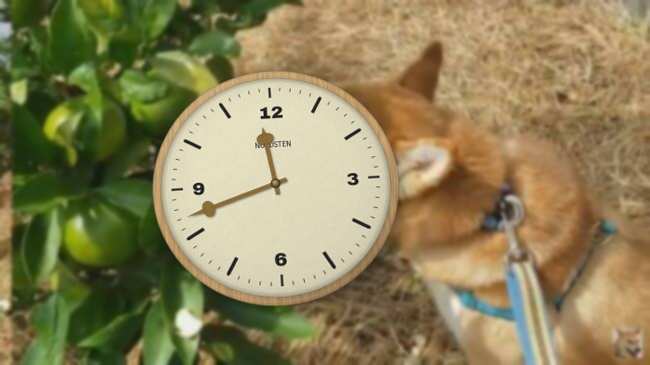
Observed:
11.42
